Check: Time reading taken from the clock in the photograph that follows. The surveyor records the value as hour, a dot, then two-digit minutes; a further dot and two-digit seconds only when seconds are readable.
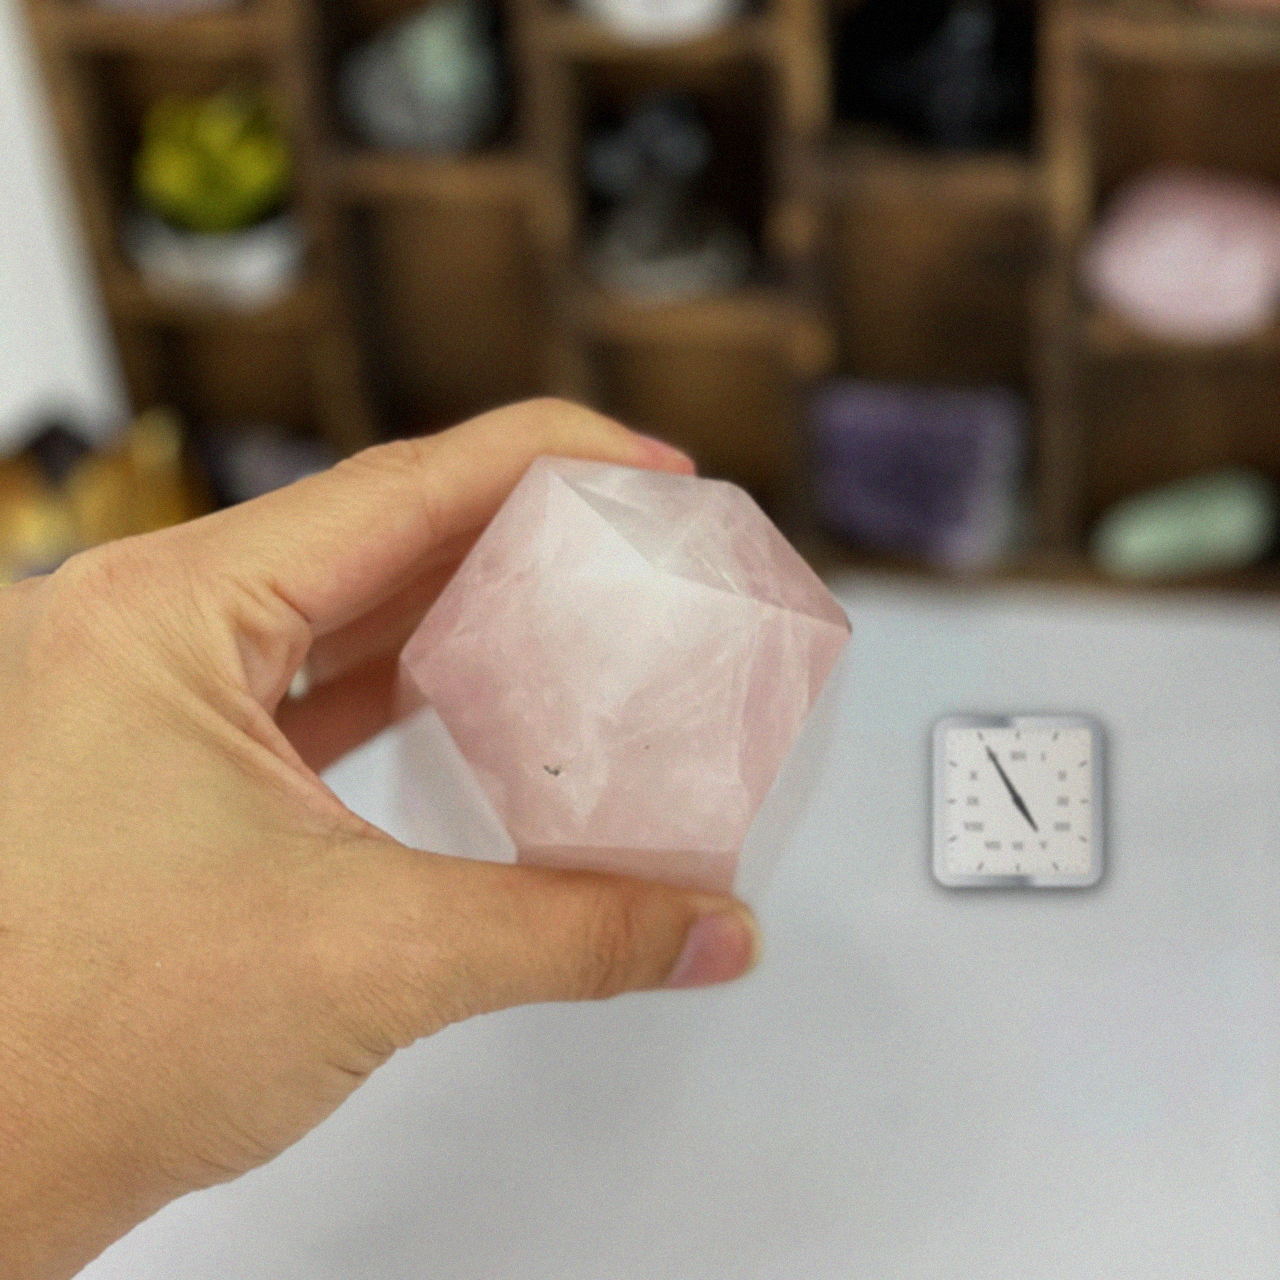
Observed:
4.55
